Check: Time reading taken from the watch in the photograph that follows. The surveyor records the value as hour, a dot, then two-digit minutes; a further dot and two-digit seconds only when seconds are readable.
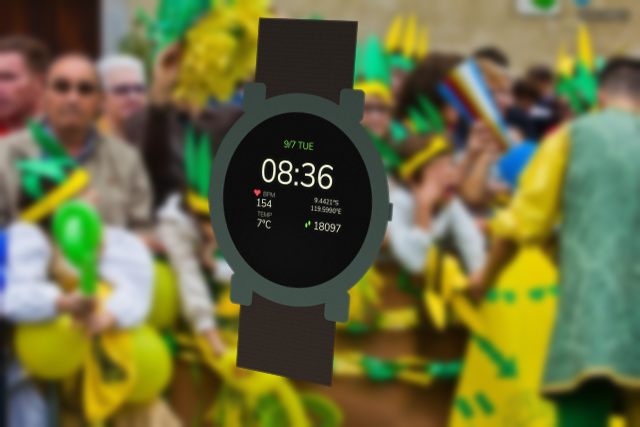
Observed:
8.36
